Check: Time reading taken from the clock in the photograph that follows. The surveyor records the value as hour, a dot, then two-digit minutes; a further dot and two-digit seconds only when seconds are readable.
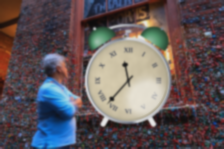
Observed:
11.37
